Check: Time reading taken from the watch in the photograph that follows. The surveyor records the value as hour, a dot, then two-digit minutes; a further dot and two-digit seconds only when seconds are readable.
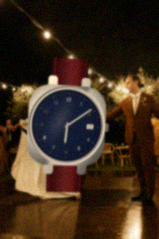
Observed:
6.09
